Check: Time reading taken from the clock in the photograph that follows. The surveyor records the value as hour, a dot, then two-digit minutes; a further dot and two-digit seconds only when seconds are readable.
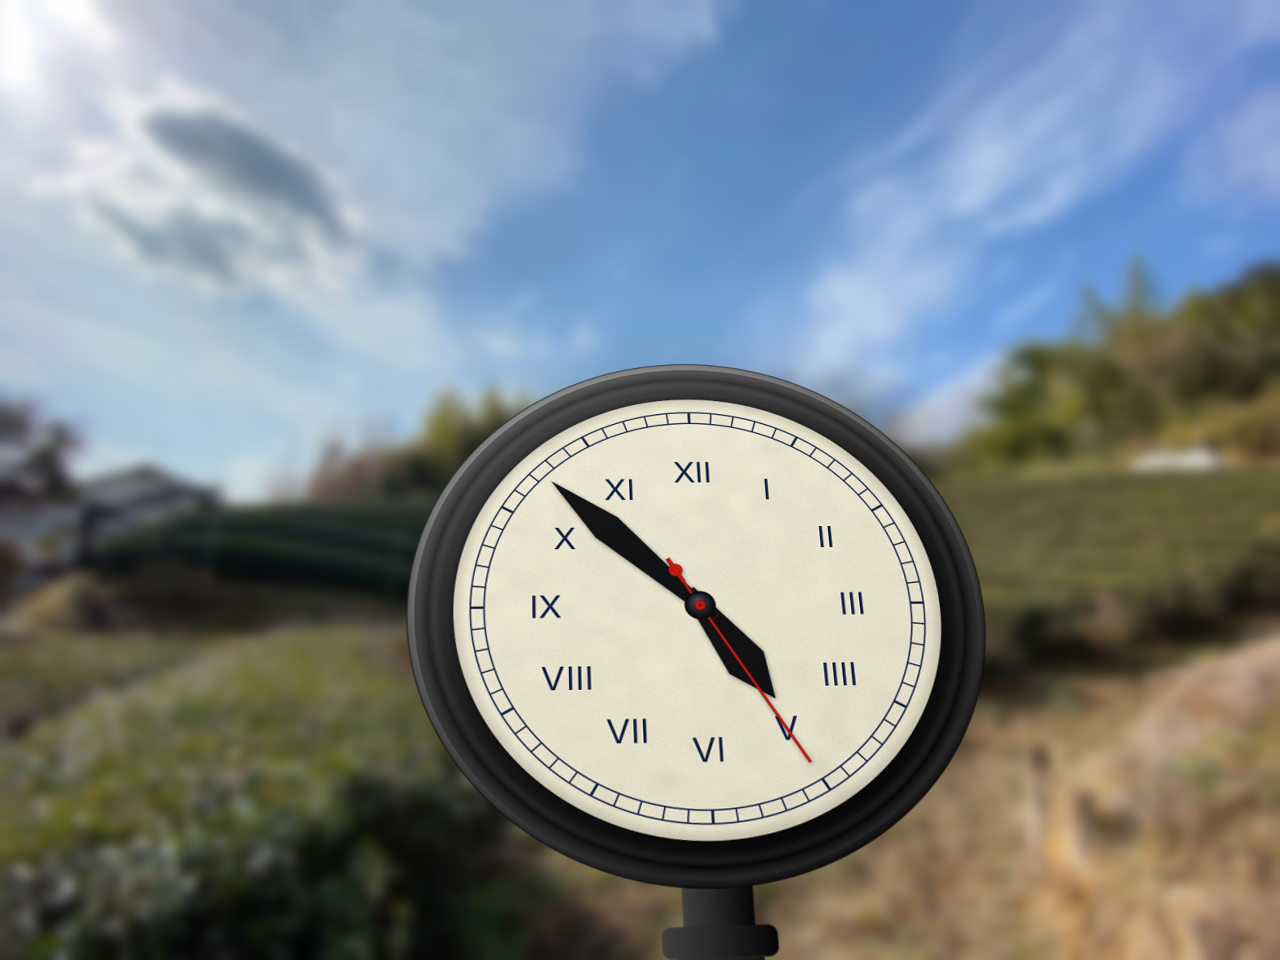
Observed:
4.52.25
